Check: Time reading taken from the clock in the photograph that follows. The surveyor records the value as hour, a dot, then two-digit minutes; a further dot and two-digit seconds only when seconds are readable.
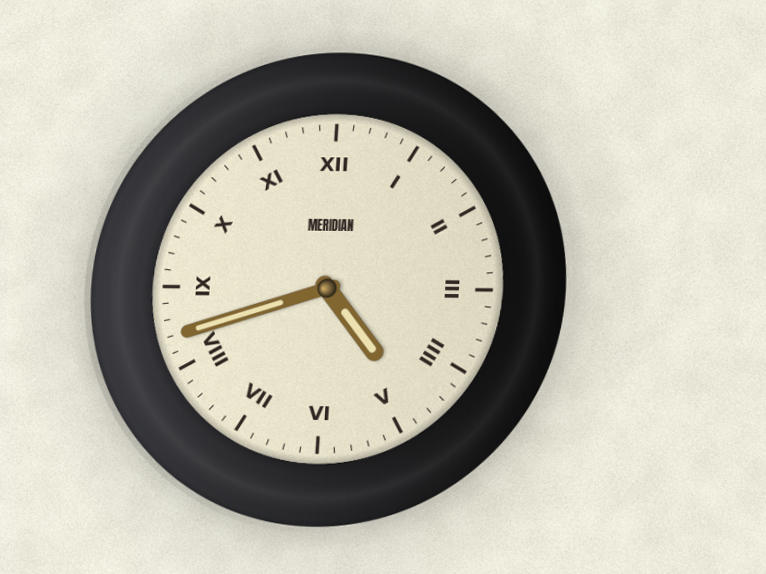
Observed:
4.42
